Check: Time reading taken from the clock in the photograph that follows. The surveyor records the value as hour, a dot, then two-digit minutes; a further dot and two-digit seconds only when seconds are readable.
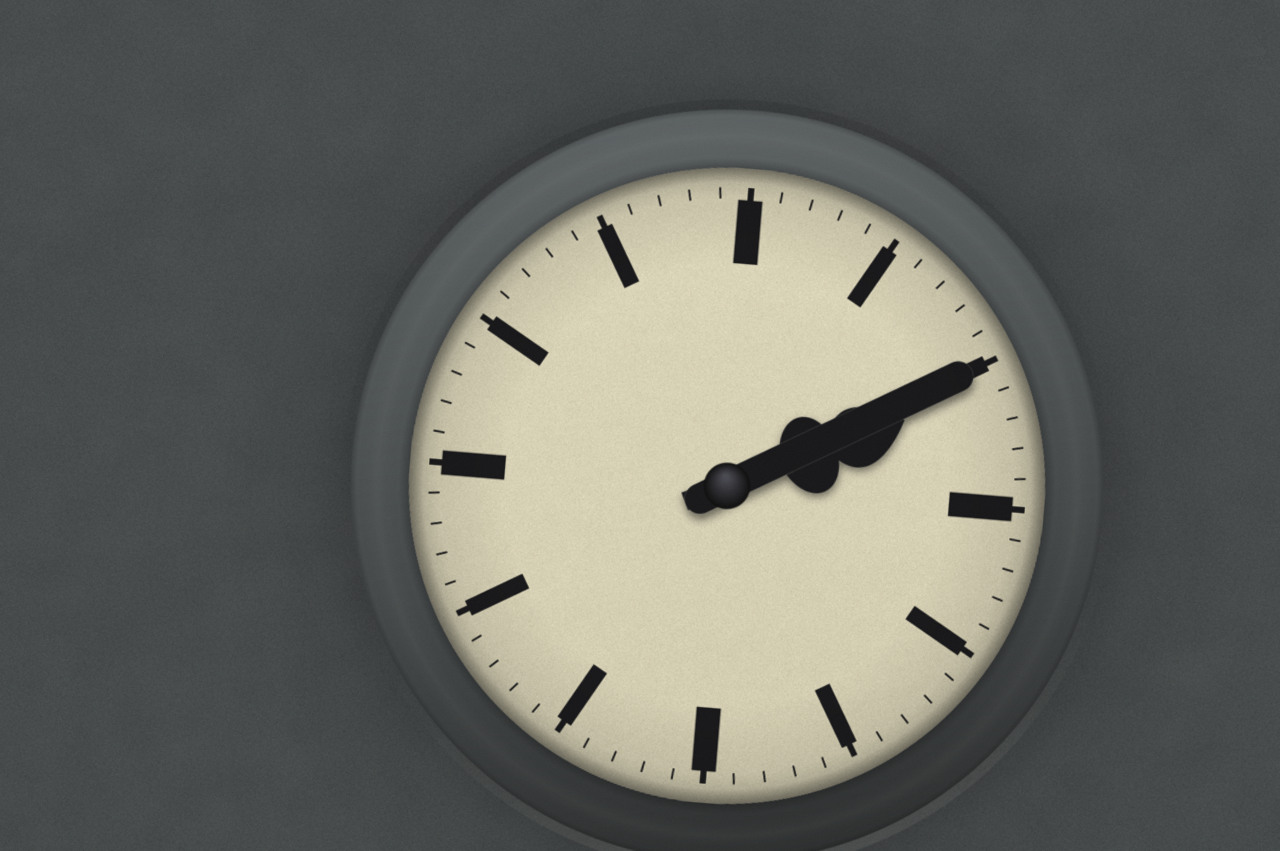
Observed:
2.10
